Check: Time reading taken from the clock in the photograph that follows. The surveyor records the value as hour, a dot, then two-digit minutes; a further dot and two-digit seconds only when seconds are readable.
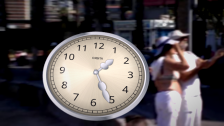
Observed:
1.26
